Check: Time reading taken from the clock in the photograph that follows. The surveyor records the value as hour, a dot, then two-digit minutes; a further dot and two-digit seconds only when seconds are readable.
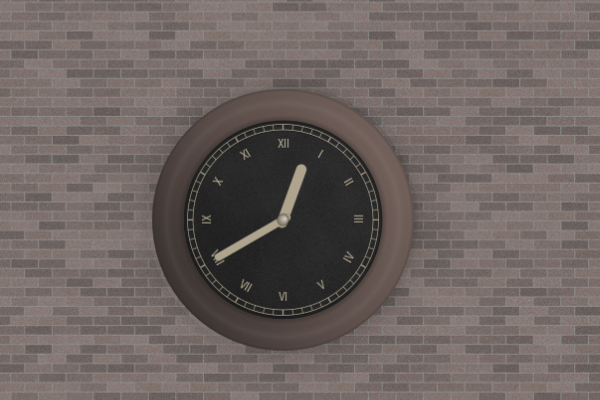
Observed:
12.40
